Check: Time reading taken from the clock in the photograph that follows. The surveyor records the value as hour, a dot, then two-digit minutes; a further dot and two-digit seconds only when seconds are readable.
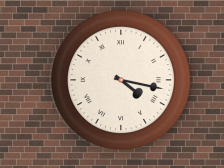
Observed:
4.17
